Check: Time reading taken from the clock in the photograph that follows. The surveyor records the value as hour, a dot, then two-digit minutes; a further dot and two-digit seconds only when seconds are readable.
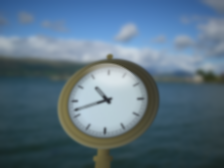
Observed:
10.42
